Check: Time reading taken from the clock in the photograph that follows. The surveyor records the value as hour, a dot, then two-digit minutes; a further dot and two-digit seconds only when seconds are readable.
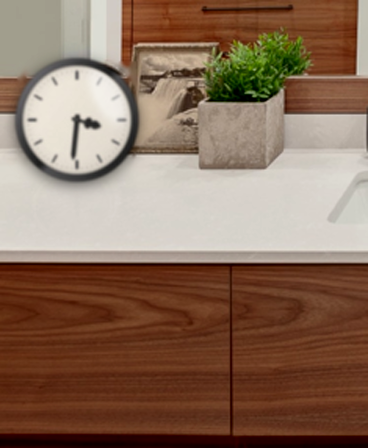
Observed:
3.31
